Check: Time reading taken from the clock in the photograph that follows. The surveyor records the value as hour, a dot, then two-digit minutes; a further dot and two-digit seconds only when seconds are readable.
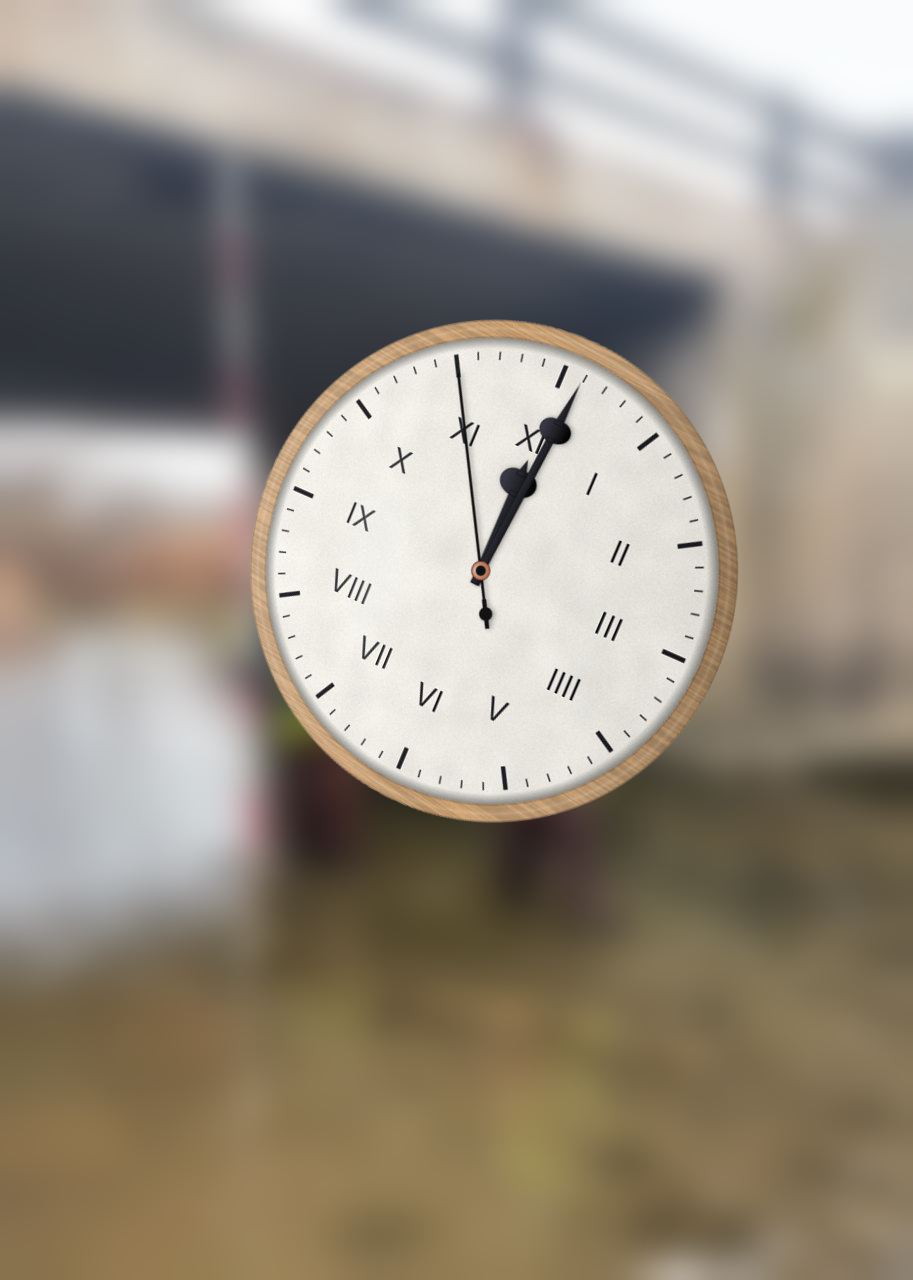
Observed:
12.00.55
